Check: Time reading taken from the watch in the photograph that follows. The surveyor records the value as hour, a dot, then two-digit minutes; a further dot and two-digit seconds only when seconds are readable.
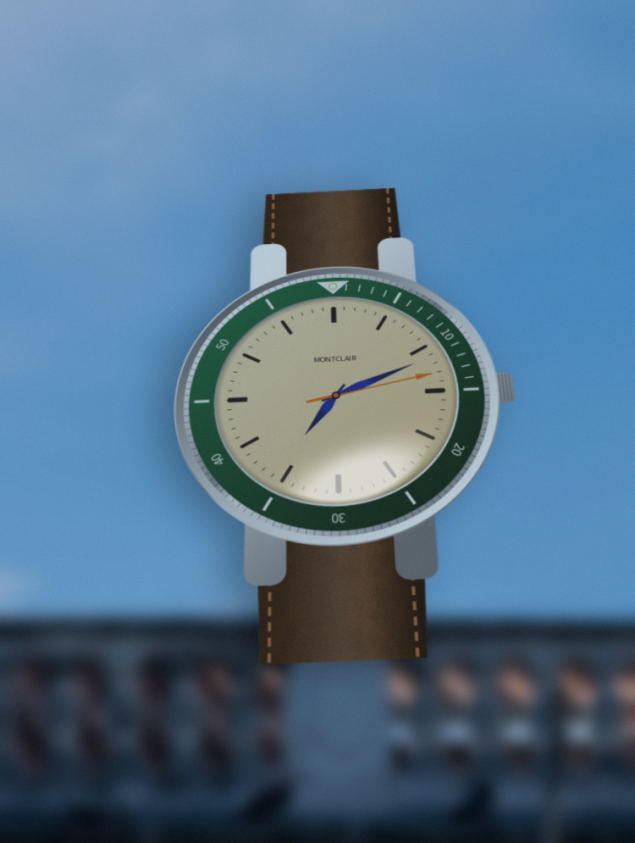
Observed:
7.11.13
